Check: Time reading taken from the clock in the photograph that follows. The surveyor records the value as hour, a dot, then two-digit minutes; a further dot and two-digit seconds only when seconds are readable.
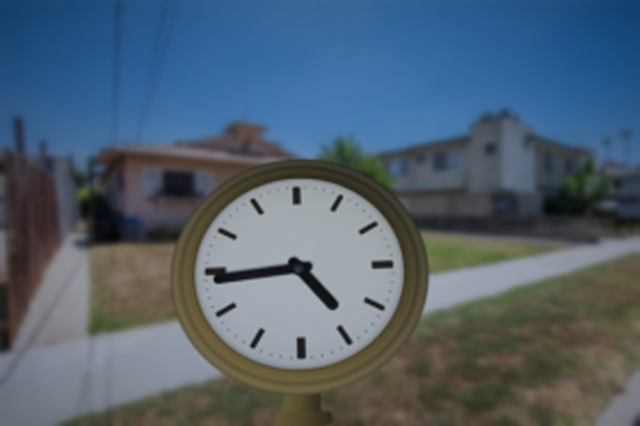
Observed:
4.44
